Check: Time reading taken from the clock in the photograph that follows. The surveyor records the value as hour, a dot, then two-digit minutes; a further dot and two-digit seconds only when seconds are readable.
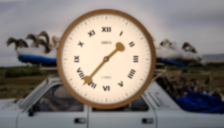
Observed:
1.37
